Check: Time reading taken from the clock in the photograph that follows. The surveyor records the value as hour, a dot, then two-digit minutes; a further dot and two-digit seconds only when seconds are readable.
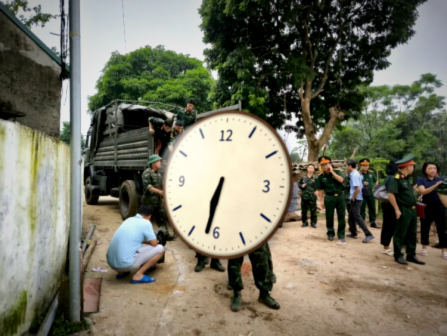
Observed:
6.32
